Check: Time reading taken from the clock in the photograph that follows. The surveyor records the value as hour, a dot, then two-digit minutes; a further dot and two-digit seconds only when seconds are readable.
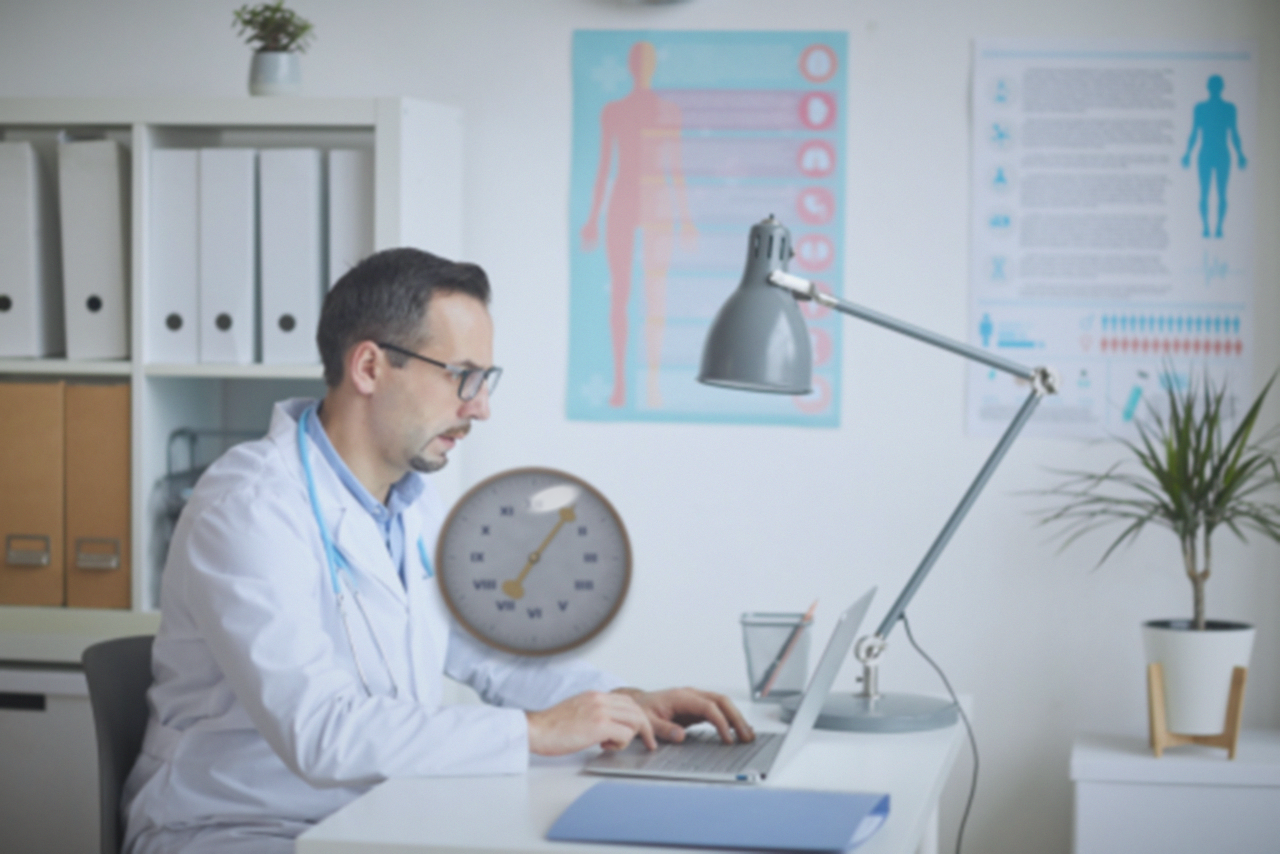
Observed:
7.06
